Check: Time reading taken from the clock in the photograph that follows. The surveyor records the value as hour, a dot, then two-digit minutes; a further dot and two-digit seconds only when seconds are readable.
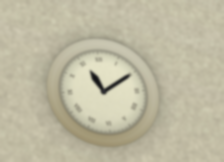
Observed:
11.10
